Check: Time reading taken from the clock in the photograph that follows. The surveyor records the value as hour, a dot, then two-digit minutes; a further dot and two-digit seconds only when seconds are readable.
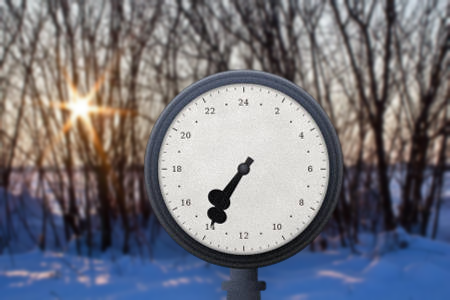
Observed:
14.35
